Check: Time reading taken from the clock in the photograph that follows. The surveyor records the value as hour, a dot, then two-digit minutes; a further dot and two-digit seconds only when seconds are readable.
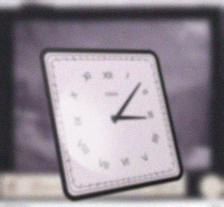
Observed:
3.08
